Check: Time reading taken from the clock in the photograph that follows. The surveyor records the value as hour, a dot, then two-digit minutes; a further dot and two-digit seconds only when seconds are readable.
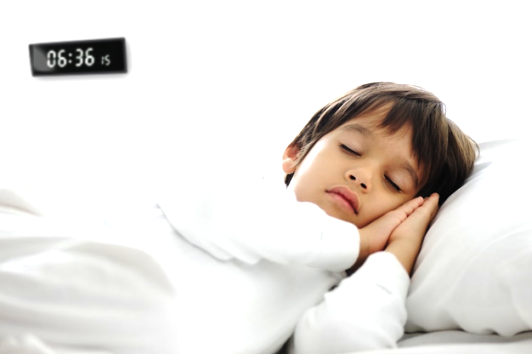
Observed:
6.36
